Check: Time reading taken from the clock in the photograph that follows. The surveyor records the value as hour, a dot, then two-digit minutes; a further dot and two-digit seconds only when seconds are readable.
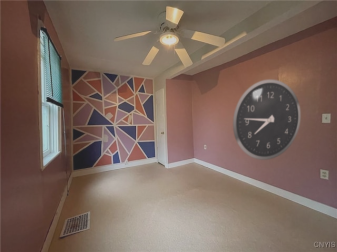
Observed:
7.46
